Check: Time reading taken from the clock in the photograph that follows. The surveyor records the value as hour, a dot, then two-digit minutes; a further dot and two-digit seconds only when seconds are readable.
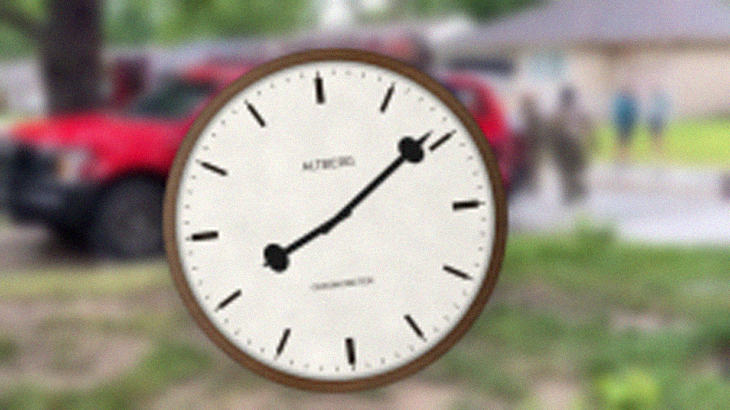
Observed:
8.09
